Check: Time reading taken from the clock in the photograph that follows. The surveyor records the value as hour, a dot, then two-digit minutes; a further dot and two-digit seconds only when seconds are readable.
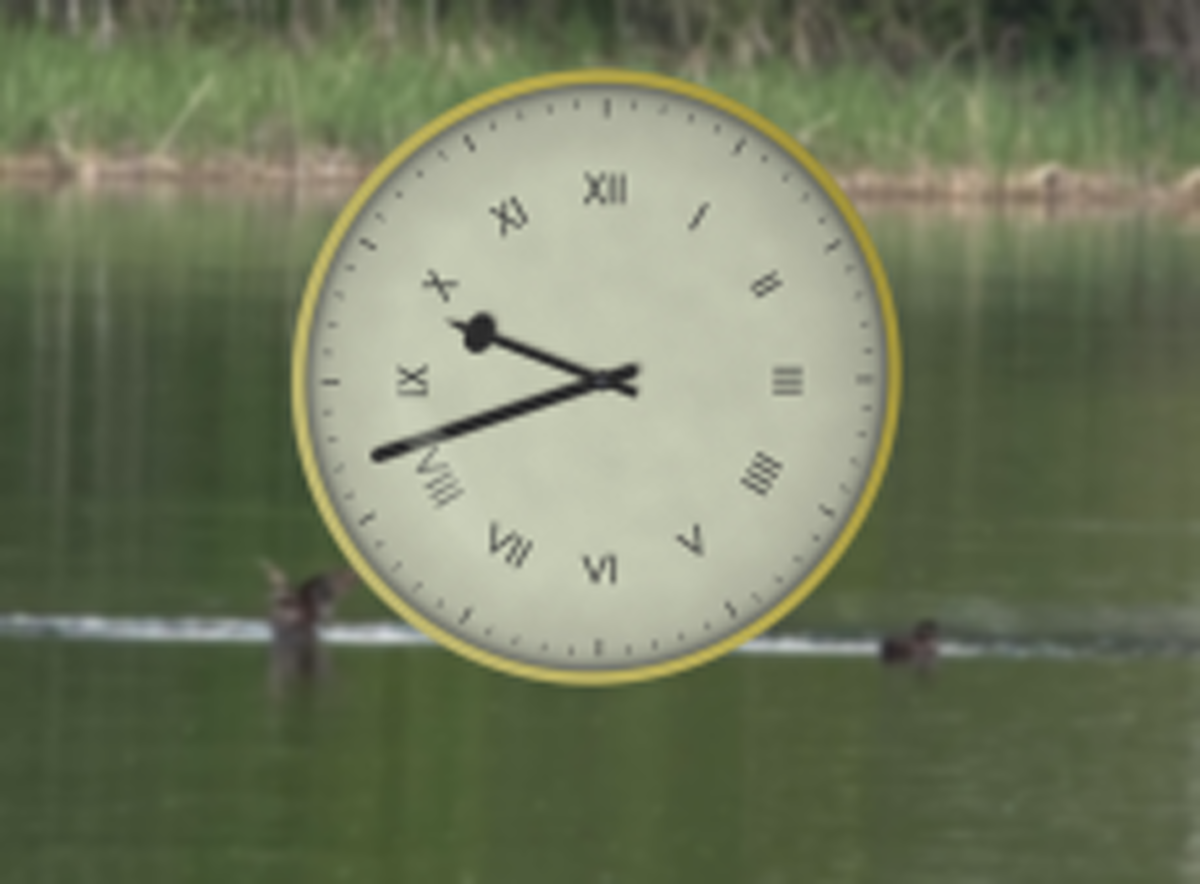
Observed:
9.42
